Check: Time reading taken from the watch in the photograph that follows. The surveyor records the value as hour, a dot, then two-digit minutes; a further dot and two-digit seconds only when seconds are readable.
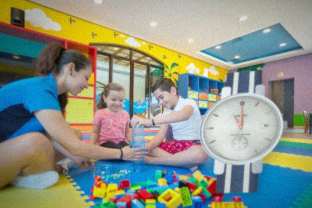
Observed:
11.00
